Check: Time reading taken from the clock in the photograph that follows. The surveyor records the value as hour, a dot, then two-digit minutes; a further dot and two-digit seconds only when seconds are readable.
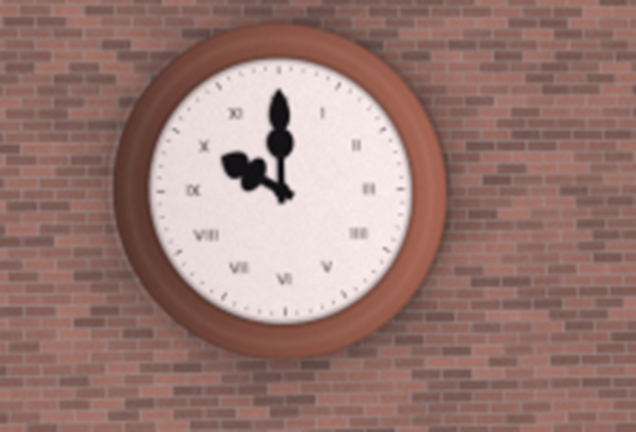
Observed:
10.00
